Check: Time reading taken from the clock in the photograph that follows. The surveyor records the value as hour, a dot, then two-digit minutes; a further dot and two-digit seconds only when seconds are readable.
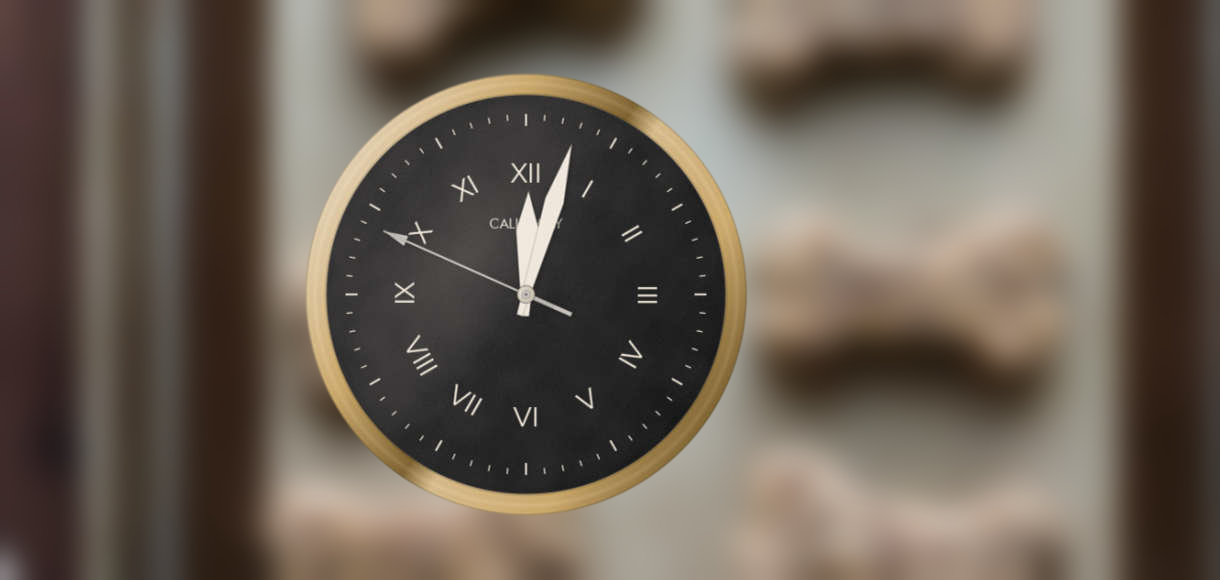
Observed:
12.02.49
